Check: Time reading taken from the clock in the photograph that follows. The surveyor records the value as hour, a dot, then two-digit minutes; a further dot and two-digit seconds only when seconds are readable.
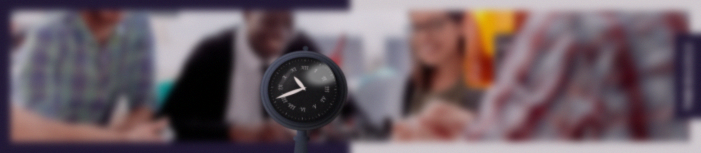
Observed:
10.41
